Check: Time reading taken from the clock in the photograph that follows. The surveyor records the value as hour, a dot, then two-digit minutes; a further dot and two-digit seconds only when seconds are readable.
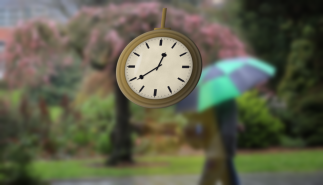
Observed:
12.39
